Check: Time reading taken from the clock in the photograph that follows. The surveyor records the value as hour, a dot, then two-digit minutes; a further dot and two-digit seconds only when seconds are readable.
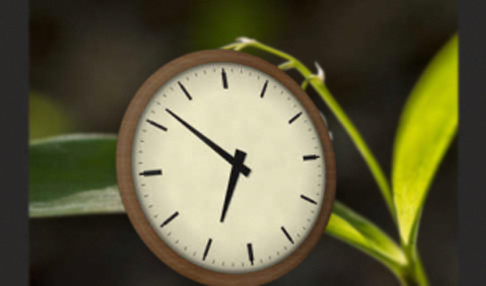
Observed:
6.52
